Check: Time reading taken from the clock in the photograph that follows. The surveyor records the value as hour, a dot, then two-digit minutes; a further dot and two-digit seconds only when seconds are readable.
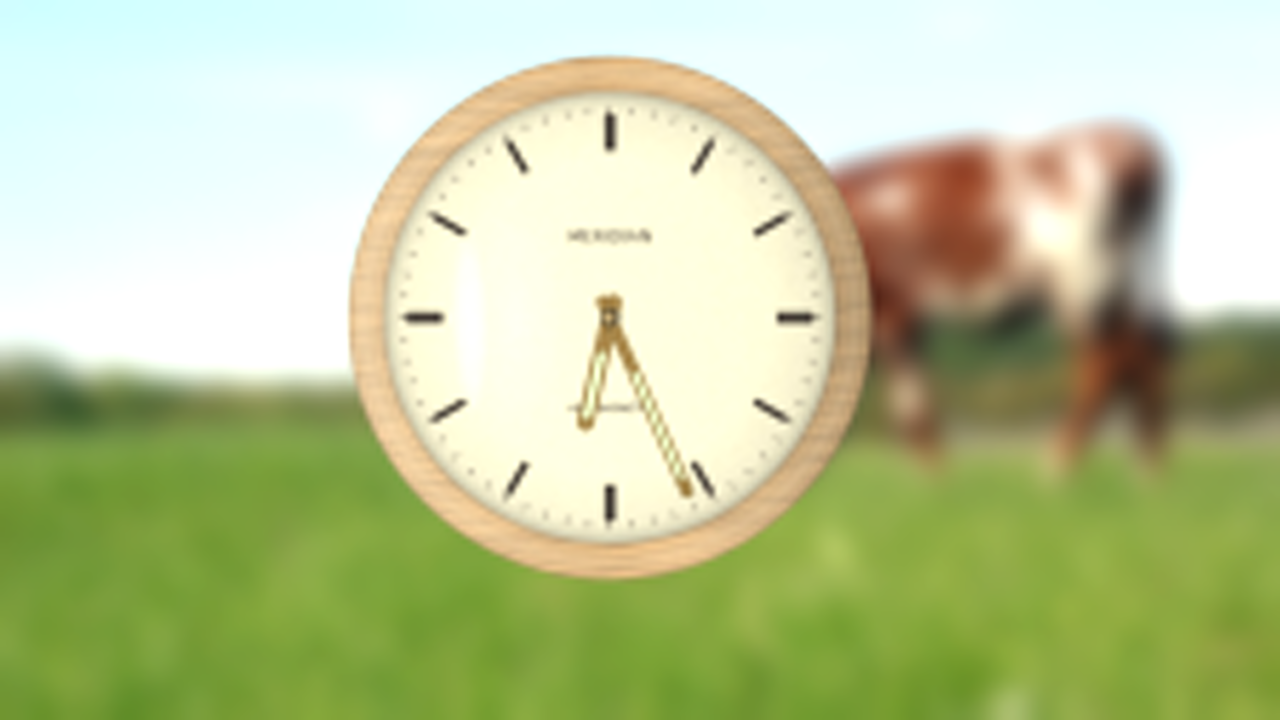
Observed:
6.26
